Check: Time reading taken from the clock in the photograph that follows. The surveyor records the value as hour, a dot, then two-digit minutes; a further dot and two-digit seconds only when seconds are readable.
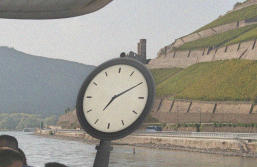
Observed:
7.10
